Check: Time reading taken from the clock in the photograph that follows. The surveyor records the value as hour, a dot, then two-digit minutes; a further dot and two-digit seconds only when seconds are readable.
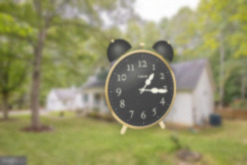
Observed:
1.16
